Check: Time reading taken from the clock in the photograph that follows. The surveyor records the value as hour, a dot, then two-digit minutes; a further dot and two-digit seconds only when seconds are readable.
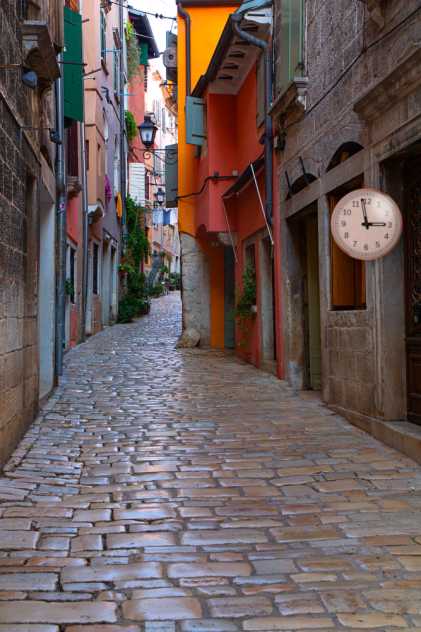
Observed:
2.58
